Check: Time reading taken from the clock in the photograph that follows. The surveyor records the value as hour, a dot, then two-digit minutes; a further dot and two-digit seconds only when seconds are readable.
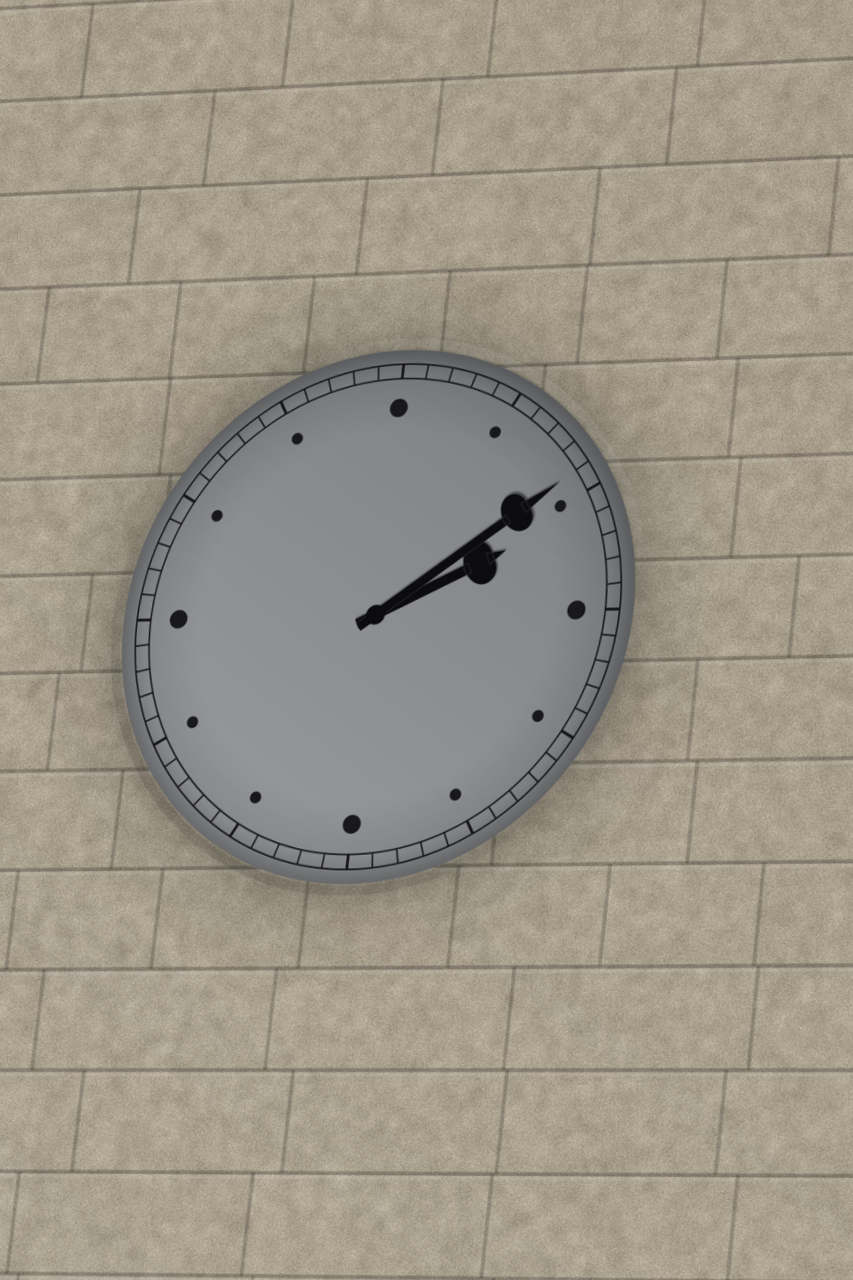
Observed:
2.09
